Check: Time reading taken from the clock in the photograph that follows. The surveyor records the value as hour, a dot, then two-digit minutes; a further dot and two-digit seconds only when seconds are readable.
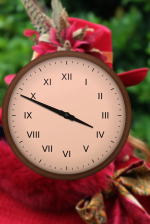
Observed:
3.49
